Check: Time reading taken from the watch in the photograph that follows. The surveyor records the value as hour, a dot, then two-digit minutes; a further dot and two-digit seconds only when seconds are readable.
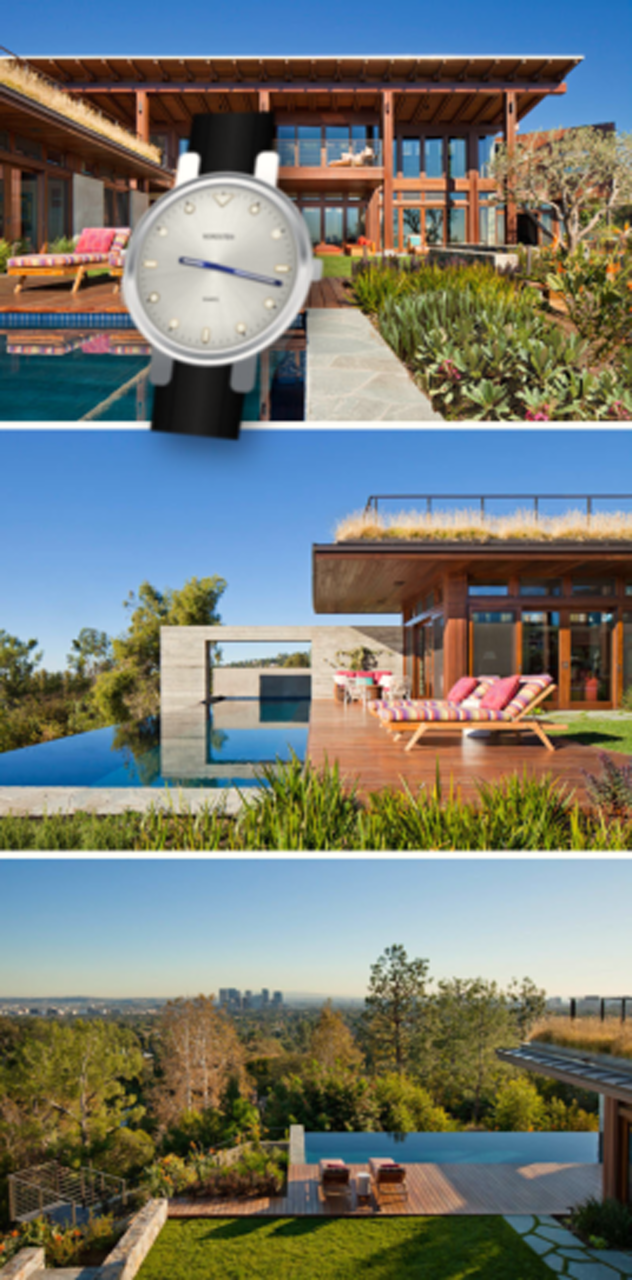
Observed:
9.17
